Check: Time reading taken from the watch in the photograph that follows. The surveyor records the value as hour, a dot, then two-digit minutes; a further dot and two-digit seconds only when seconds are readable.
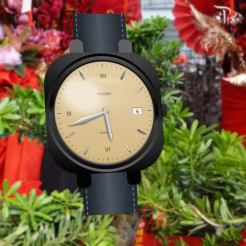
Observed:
5.42
